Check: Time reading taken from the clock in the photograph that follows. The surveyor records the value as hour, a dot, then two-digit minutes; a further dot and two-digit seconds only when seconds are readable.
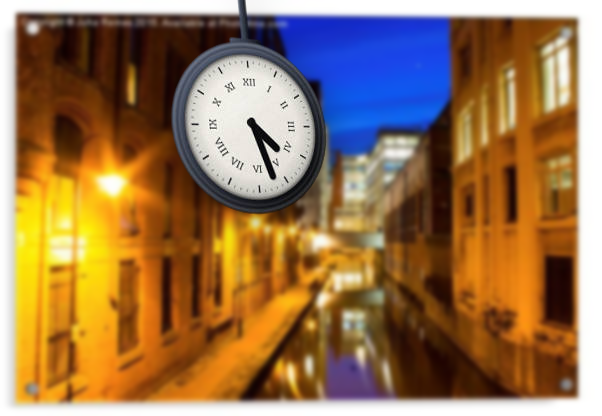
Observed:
4.27
